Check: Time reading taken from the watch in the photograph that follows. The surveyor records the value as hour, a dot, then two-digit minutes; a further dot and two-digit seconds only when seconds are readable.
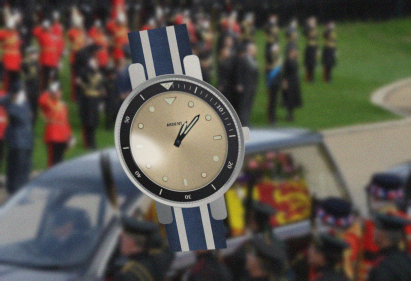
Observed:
1.08
